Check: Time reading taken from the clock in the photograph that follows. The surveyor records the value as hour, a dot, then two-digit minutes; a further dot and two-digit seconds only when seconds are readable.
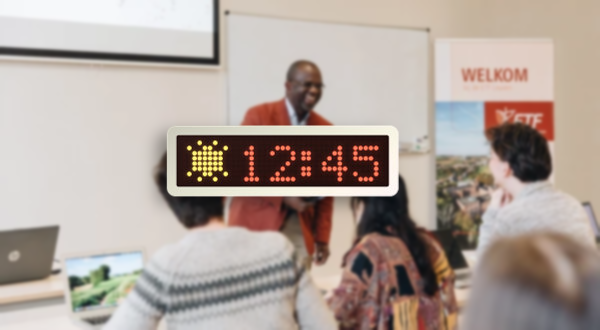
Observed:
12.45
